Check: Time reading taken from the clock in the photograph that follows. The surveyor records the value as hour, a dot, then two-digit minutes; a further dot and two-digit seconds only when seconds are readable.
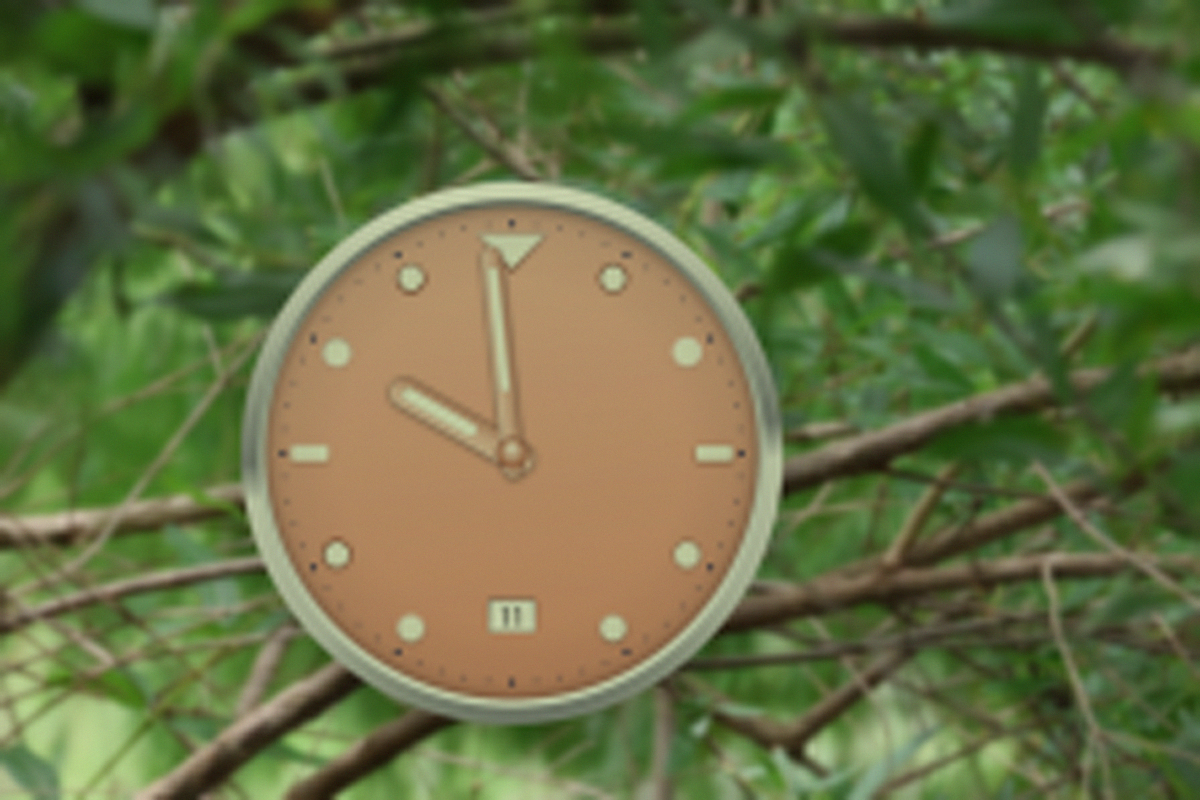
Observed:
9.59
